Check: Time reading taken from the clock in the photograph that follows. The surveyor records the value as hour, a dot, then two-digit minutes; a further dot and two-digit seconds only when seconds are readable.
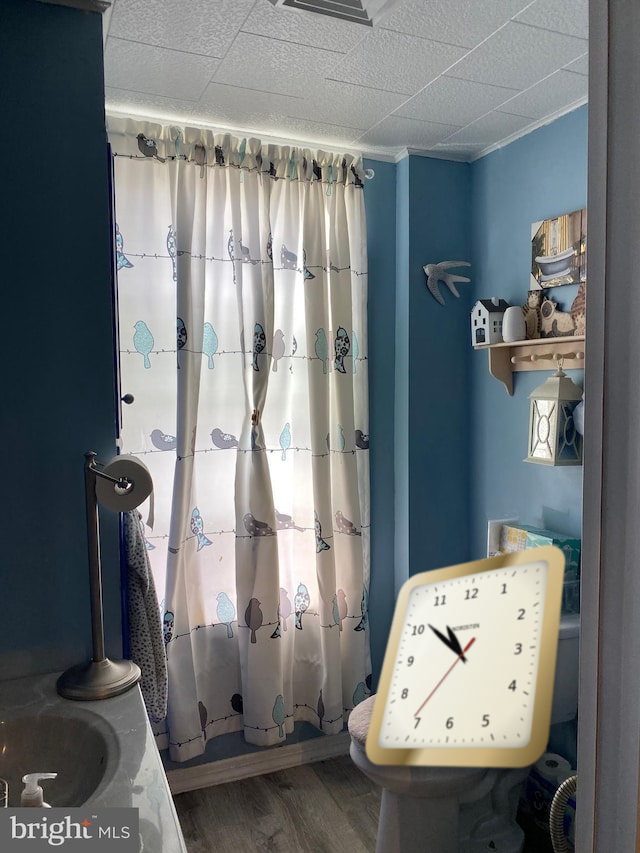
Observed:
10.51.36
